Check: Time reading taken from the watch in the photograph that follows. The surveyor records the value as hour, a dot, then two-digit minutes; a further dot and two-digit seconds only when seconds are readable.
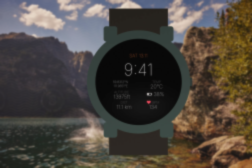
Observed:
9.41
